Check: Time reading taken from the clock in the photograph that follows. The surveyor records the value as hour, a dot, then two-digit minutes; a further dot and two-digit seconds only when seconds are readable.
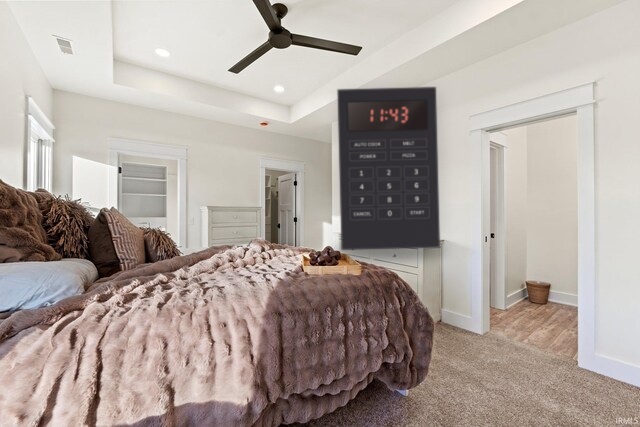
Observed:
11.43
